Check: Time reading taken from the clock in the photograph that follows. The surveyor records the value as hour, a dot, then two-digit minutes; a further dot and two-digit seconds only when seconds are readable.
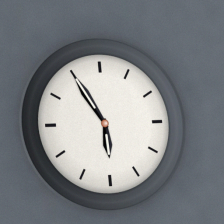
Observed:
5.55
